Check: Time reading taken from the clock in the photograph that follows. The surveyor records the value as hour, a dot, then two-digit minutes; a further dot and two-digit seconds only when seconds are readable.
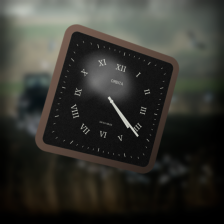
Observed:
4.21
